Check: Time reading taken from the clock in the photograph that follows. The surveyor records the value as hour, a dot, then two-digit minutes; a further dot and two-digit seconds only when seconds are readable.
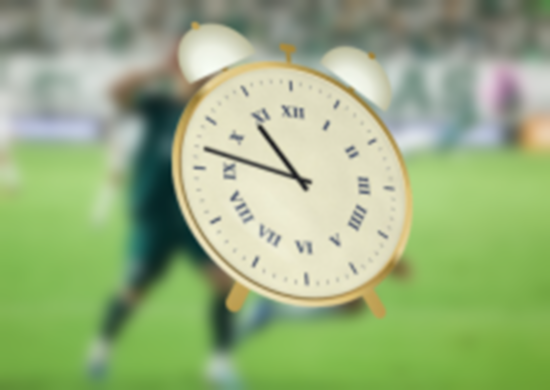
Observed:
10.47
